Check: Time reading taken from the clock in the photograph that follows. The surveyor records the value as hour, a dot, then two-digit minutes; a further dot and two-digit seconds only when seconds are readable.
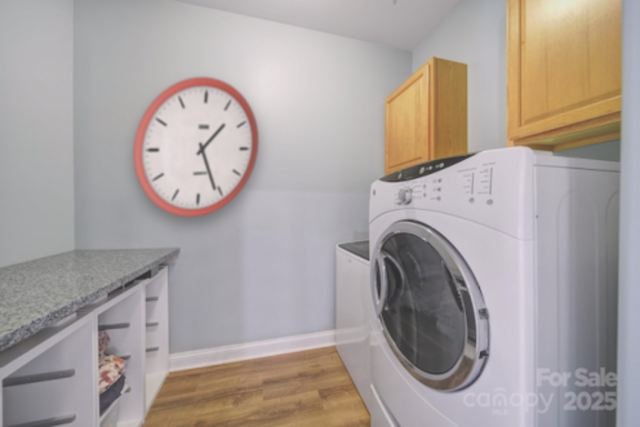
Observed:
1.26
